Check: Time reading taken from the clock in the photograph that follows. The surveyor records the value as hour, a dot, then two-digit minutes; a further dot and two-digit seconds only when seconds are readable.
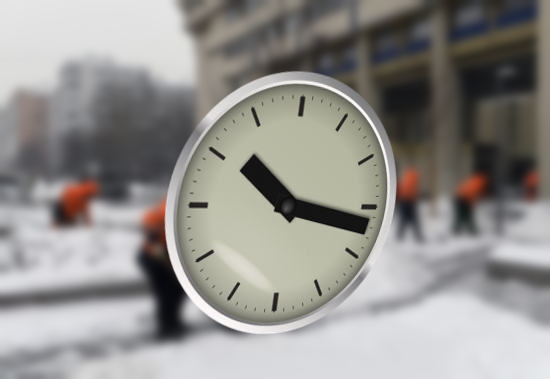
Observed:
10.17
